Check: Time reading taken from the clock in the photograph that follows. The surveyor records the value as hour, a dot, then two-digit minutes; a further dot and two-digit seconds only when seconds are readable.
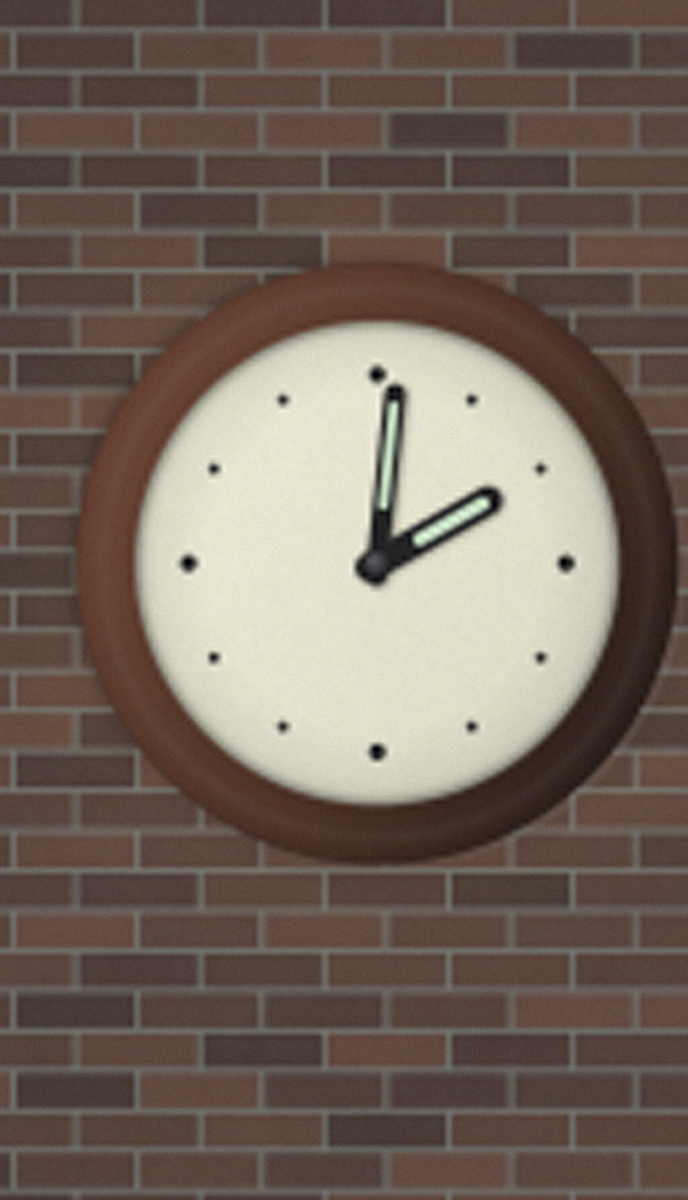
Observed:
2.01
